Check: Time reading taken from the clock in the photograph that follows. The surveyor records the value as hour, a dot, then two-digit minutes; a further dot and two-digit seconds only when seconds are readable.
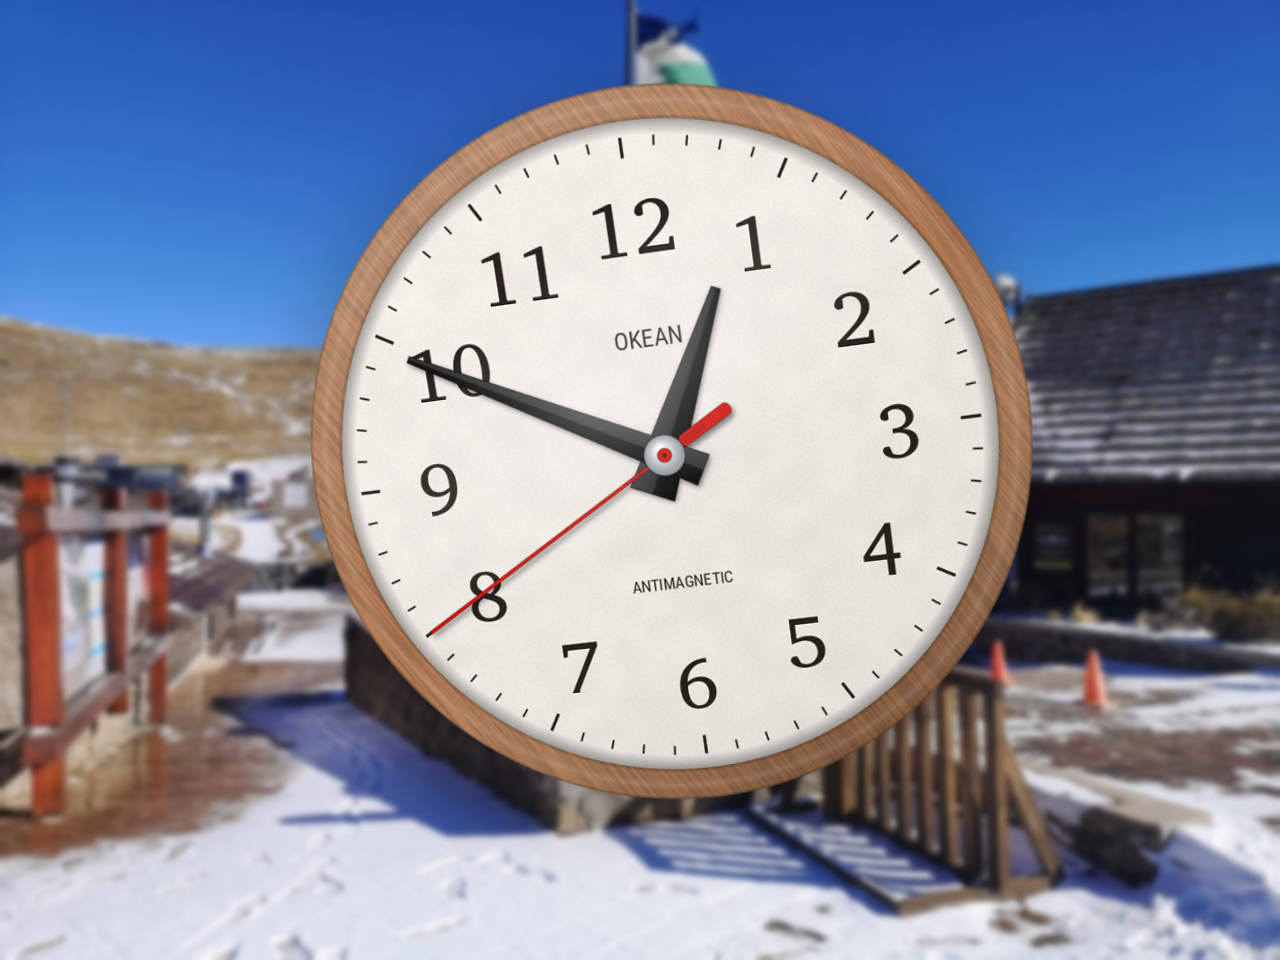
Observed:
12.49.40
